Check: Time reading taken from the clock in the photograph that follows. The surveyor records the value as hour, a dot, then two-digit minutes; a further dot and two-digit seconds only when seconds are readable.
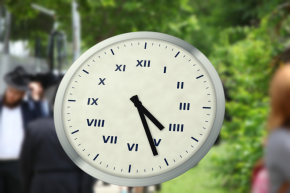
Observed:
4.26
